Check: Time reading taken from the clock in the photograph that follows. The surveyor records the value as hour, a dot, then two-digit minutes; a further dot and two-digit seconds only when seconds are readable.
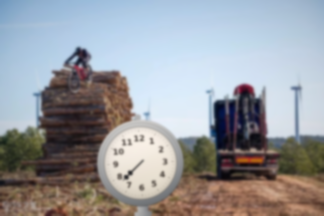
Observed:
7.38
